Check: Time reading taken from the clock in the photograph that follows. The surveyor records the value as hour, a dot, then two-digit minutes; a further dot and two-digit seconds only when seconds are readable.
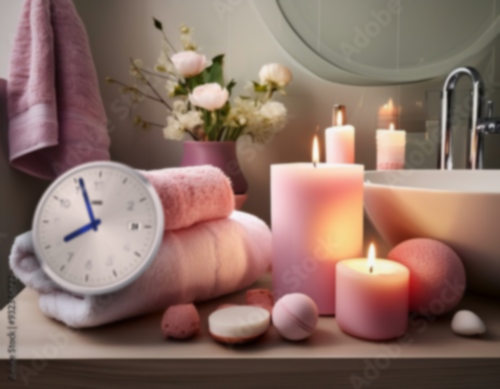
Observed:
7.56
